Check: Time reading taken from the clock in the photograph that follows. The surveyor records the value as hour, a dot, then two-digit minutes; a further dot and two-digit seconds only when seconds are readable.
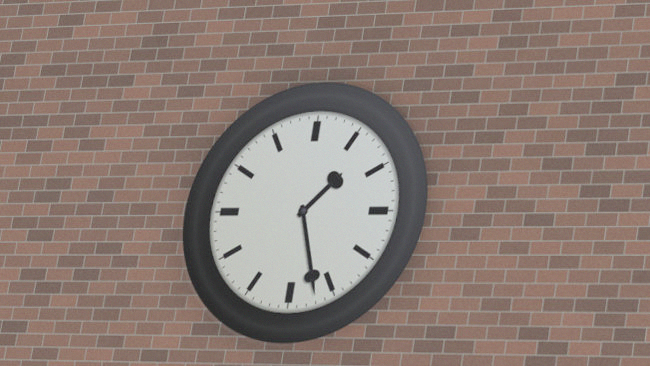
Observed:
1.27
